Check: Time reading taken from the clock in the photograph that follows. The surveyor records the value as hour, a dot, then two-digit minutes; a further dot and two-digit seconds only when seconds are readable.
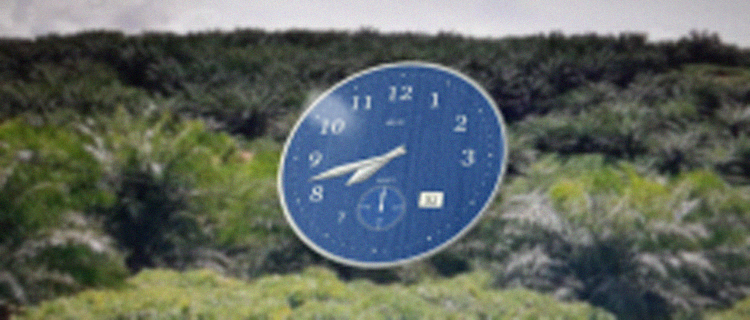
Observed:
7.42
